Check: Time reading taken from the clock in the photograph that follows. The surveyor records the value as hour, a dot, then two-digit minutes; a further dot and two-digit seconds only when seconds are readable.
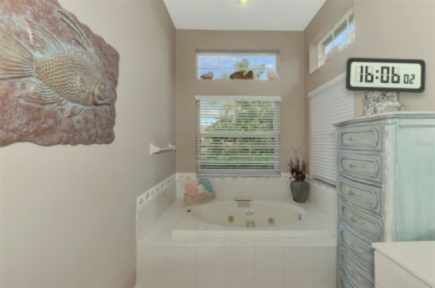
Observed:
16.06.02
